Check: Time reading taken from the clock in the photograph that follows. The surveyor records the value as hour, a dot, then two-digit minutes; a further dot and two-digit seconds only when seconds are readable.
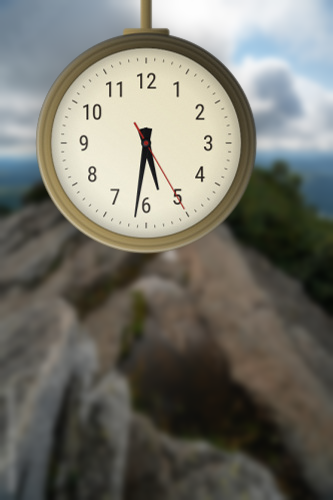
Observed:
5.31.25
